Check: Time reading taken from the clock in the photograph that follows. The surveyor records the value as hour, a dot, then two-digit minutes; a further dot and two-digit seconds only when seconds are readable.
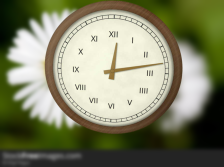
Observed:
12.13
